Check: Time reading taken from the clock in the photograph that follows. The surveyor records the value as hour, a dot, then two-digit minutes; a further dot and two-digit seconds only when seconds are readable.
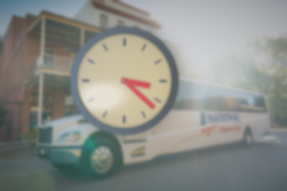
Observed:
3.22
